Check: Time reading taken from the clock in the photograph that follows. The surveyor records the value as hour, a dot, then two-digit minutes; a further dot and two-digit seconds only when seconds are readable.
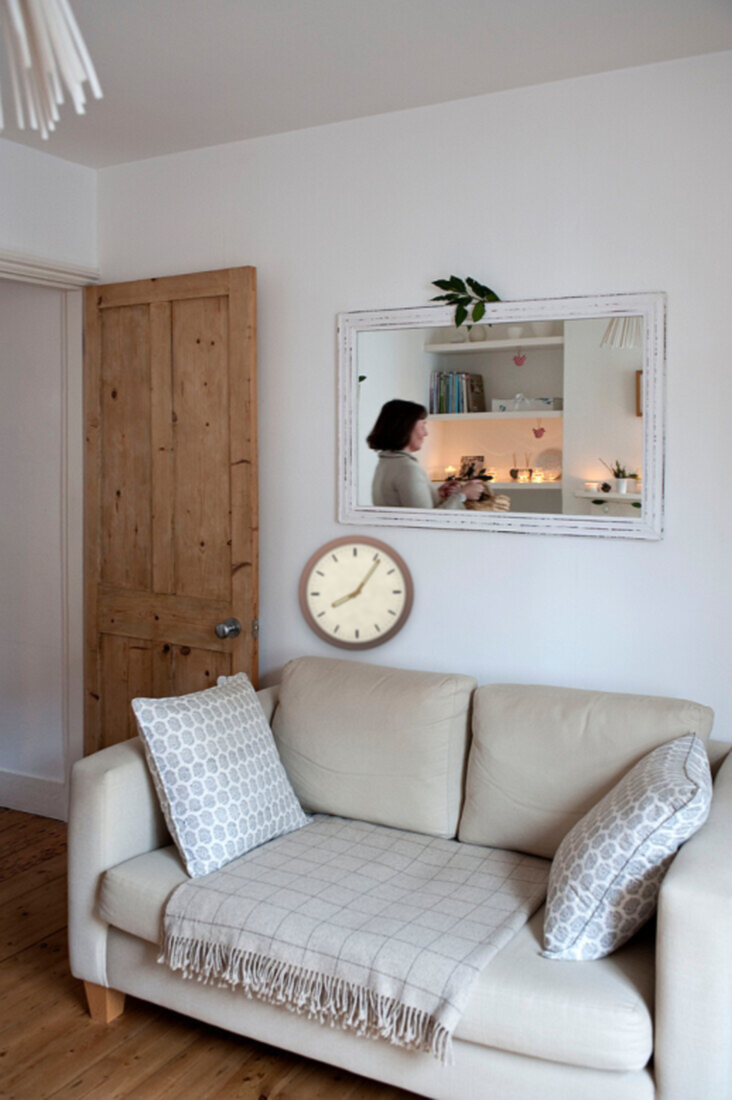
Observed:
8.06
